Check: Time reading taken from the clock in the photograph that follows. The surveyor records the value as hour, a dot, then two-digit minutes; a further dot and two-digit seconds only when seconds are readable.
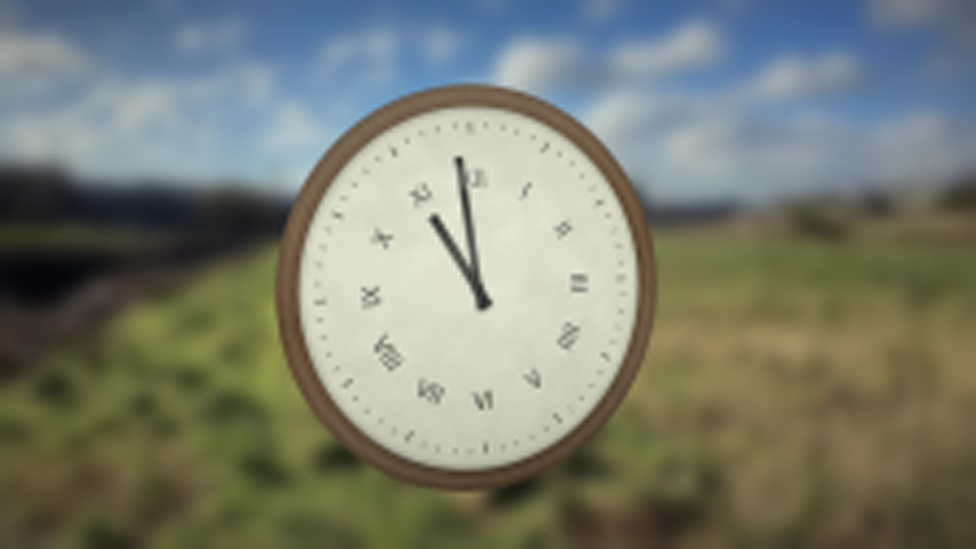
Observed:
10.59
